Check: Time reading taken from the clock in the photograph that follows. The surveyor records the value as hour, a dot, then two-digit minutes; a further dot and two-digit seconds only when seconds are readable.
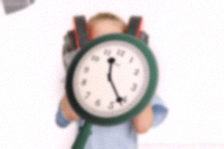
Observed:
11.22
